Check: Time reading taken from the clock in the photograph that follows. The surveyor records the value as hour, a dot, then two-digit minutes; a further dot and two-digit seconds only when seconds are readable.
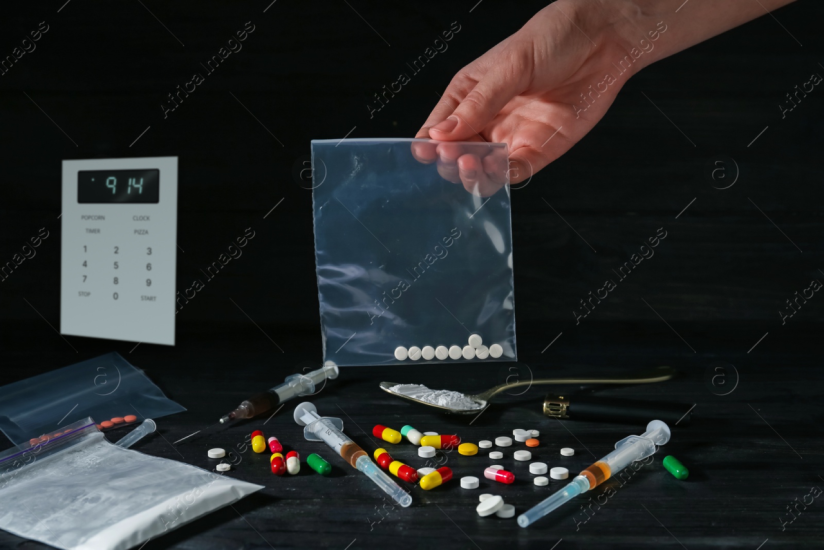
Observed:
9.14
